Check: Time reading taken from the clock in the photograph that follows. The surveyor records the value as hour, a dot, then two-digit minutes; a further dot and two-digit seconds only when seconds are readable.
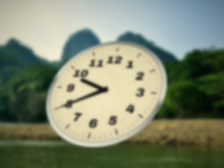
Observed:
9.40
